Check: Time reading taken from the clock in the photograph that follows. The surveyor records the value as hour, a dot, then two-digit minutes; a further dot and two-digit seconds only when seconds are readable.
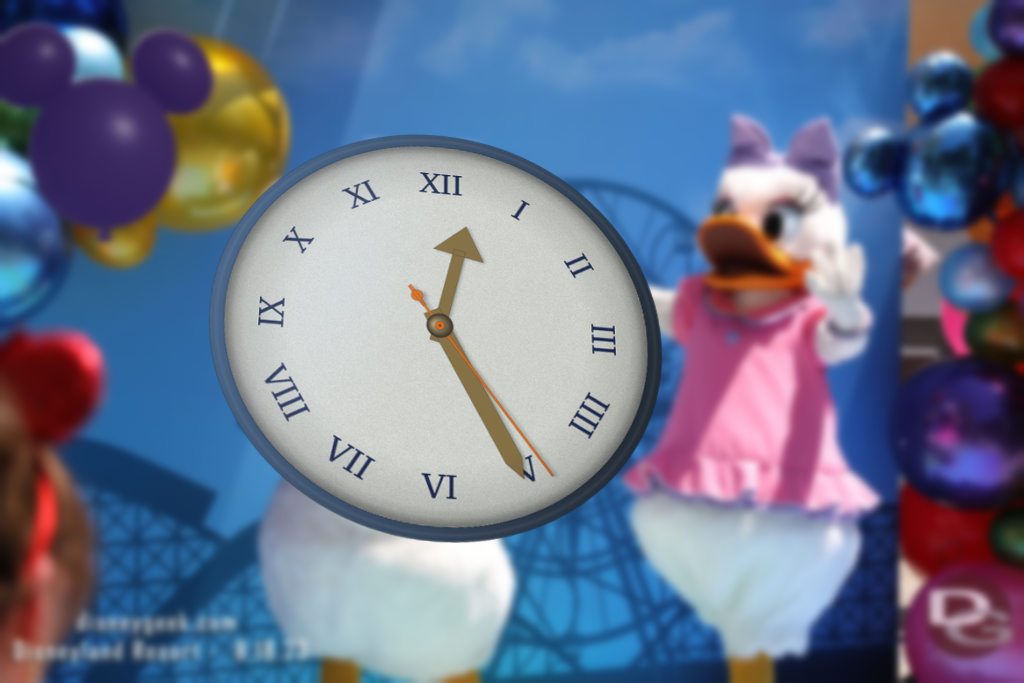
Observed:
12.25.24
